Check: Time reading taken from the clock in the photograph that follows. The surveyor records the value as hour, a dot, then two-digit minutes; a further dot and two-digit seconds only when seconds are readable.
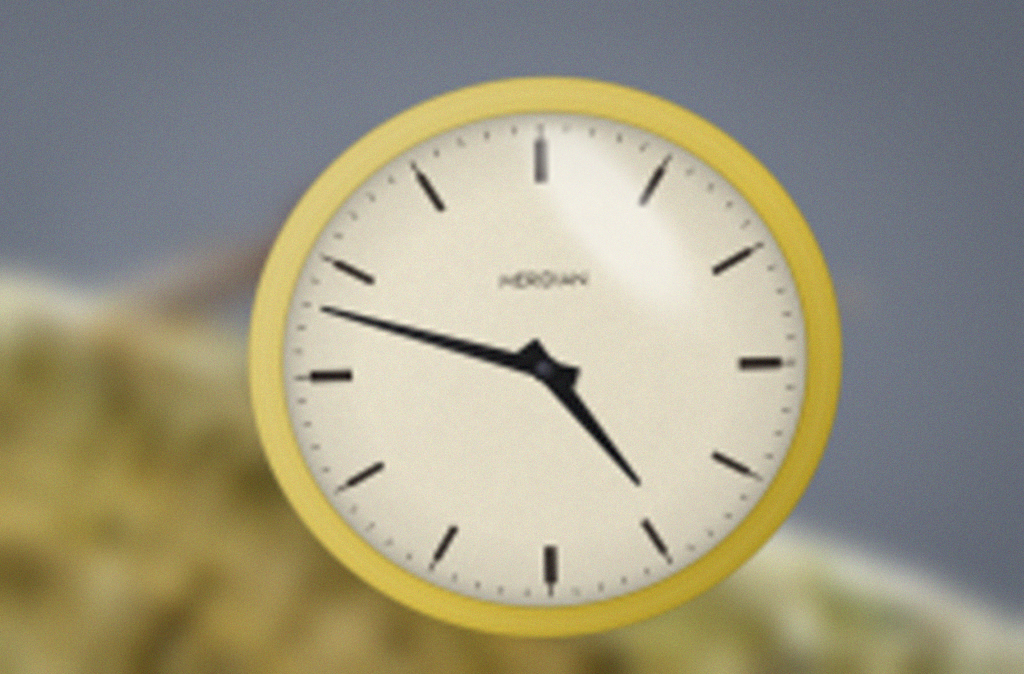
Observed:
4.48
